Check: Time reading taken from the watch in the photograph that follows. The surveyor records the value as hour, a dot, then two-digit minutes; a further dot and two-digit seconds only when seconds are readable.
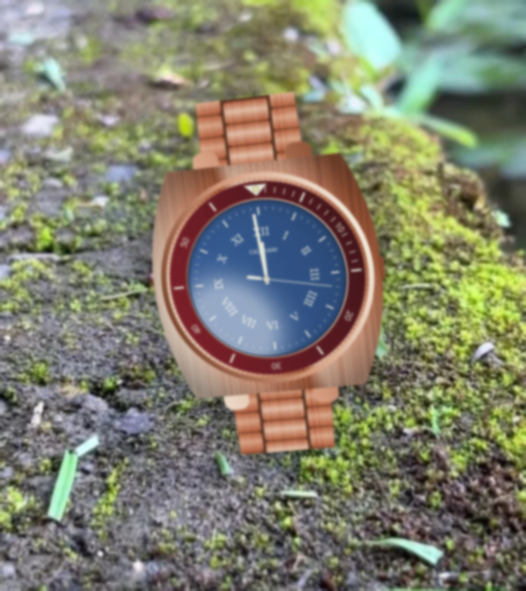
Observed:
11.59.17
